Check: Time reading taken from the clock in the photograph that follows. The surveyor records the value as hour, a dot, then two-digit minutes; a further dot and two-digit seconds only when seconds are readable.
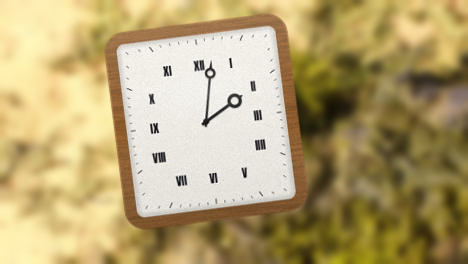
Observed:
2.02
